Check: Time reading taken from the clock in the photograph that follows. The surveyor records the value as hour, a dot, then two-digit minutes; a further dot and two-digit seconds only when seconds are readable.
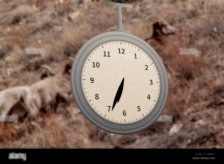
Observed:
6.34
